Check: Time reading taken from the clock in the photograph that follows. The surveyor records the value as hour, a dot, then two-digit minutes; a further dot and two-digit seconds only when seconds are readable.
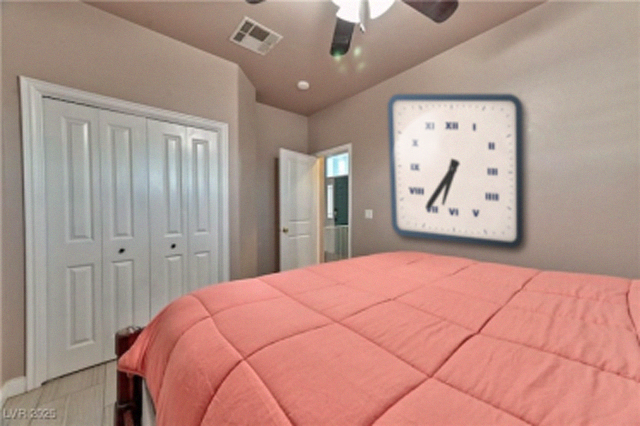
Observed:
6.36
